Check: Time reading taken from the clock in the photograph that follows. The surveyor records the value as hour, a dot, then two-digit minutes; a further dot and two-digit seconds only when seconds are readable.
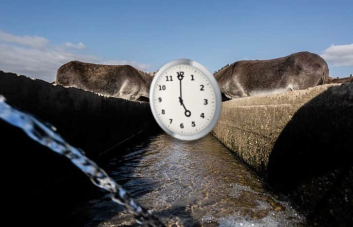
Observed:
5.00
